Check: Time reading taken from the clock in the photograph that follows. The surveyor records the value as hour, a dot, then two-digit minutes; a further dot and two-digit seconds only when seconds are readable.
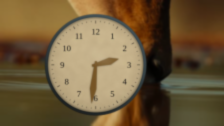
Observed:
2.31
